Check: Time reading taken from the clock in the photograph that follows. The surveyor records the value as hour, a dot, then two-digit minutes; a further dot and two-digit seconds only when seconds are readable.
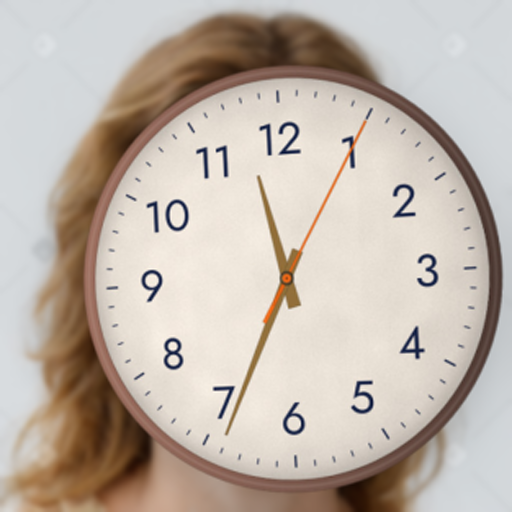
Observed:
11.34.05
